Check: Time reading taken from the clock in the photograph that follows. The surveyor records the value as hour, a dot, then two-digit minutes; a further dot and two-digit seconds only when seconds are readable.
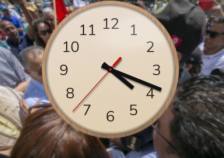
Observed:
4.18.37
